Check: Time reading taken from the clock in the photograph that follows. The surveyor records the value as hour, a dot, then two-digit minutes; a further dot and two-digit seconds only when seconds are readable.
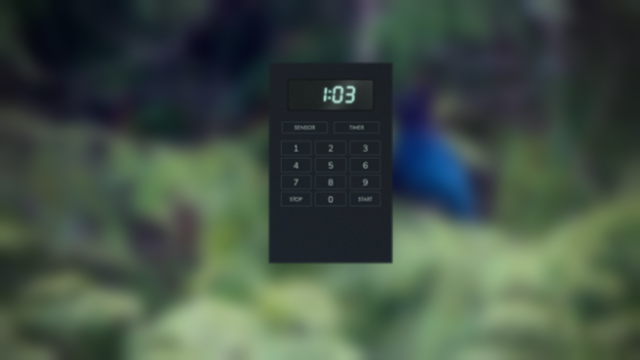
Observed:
1.03
